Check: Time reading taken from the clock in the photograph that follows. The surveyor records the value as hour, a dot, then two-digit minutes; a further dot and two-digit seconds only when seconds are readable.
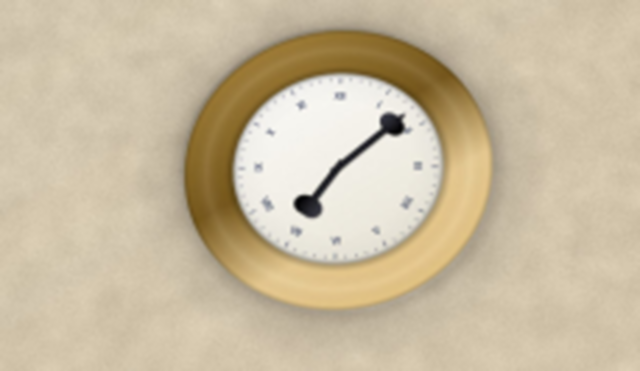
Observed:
7.08
